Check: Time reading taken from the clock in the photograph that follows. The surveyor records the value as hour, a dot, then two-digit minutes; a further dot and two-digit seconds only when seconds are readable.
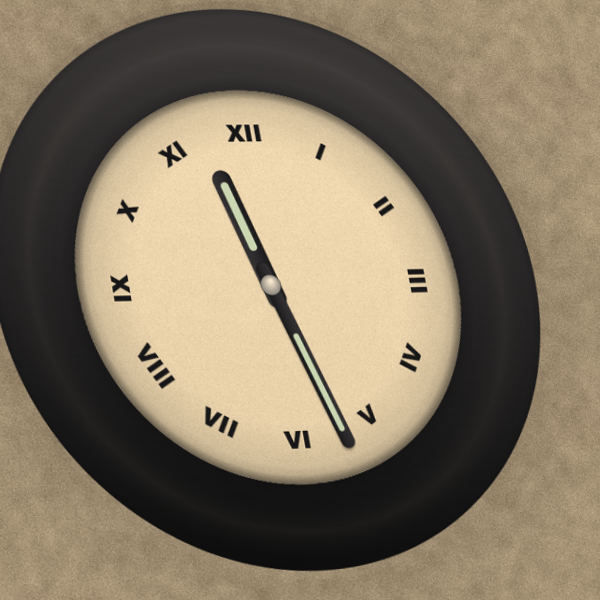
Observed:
11.27
